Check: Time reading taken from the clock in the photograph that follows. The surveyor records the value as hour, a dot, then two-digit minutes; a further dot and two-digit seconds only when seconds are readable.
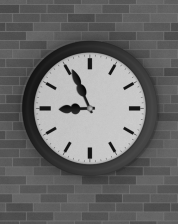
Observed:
8.56
